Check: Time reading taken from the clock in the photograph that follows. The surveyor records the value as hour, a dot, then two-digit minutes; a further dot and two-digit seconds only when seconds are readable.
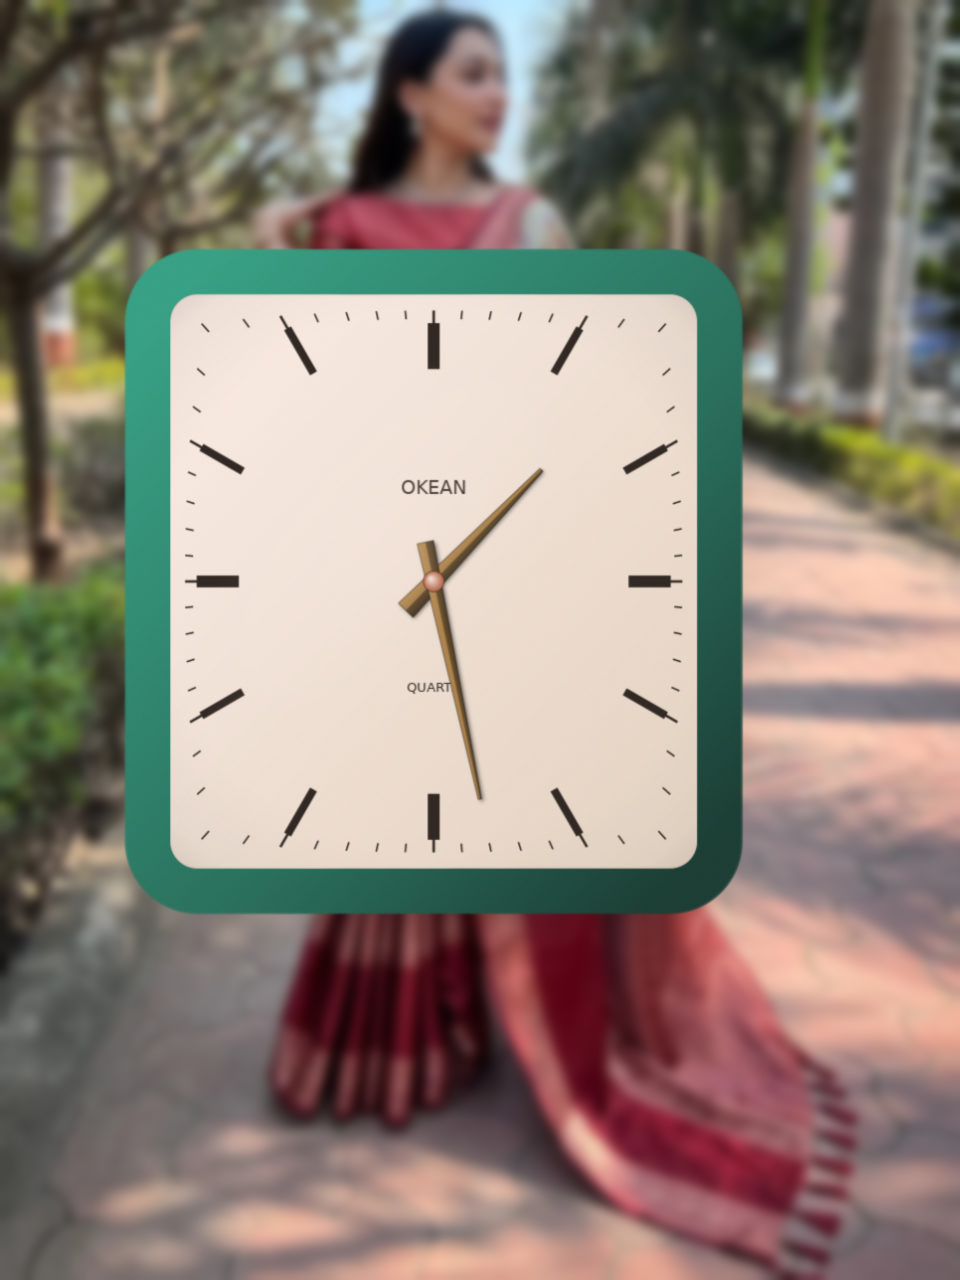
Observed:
1.28
